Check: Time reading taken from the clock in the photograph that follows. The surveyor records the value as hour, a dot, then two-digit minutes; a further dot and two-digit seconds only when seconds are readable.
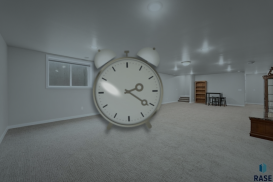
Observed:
2.21
